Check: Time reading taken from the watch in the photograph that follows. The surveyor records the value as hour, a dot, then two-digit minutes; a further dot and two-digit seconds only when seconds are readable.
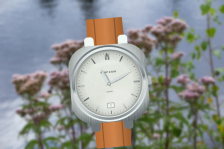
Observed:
11.11
